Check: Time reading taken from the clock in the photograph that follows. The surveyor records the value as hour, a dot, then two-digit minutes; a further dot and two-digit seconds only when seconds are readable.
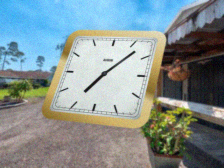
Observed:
7.07
